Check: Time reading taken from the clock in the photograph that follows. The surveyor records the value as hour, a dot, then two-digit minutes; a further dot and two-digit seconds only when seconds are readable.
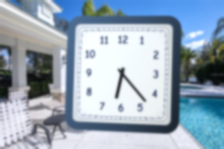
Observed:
6.23
